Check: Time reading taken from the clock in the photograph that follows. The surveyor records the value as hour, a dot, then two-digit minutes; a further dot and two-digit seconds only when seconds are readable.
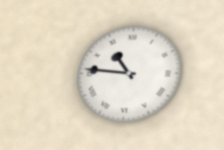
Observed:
10.46
